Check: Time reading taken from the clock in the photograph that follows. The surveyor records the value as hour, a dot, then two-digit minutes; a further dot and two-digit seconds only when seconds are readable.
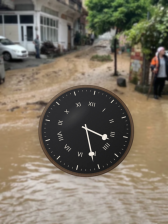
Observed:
3.26
